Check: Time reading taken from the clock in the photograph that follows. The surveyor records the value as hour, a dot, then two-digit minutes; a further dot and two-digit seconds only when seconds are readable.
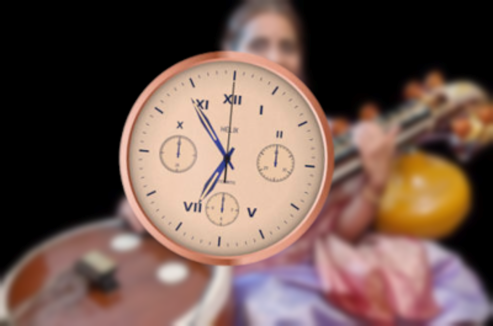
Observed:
6.54
